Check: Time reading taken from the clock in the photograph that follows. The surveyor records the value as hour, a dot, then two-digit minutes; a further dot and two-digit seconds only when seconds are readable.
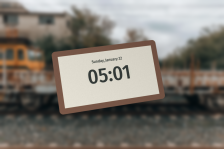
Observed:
5.01
